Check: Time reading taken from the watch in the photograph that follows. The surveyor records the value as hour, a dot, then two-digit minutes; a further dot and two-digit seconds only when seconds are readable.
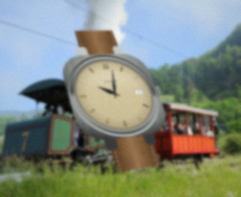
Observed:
10.02
